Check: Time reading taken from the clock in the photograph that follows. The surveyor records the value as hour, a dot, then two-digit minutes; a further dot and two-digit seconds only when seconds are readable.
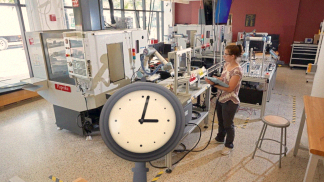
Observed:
3.02
